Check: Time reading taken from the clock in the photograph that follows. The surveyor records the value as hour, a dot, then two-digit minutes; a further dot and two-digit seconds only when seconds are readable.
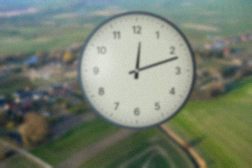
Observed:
12.12
